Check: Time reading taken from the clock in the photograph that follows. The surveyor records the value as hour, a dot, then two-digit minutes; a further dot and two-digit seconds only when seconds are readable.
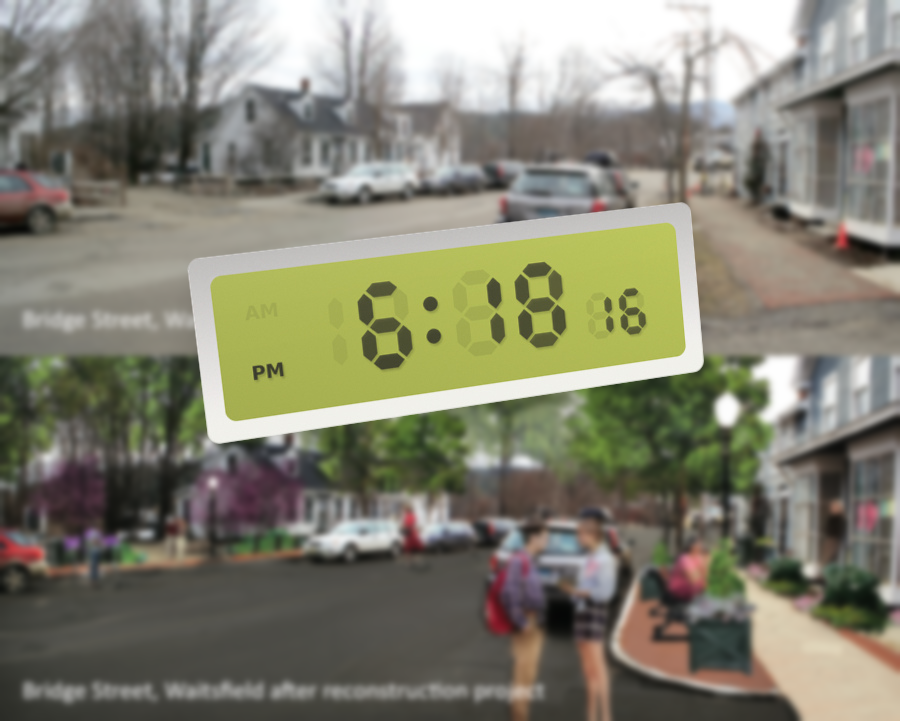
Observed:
6.18.16
